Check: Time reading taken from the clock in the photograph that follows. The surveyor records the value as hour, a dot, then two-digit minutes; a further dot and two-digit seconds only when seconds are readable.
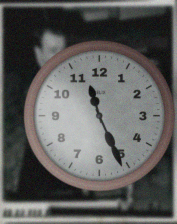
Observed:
11.26
